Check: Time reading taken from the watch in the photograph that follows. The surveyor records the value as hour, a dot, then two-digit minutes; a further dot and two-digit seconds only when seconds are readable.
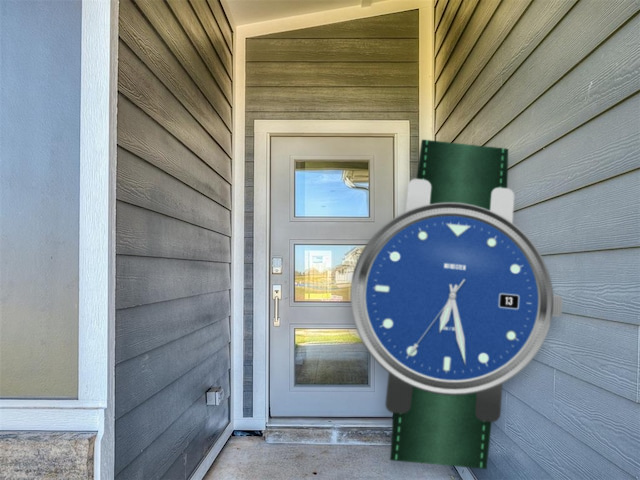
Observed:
6.27.35
